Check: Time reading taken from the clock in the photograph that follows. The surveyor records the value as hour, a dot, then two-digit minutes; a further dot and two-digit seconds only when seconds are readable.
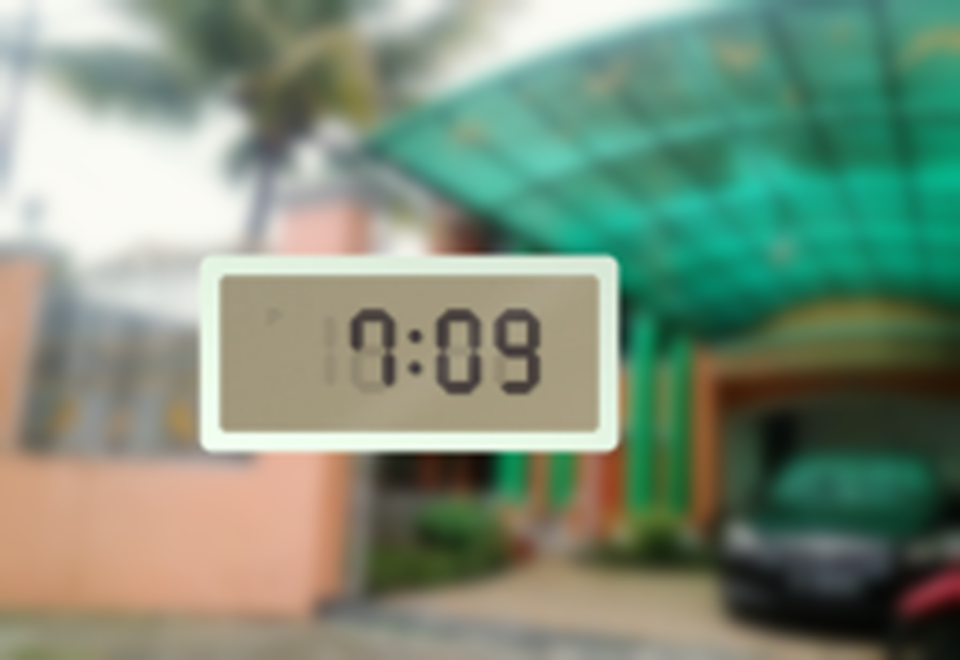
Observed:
7.09
